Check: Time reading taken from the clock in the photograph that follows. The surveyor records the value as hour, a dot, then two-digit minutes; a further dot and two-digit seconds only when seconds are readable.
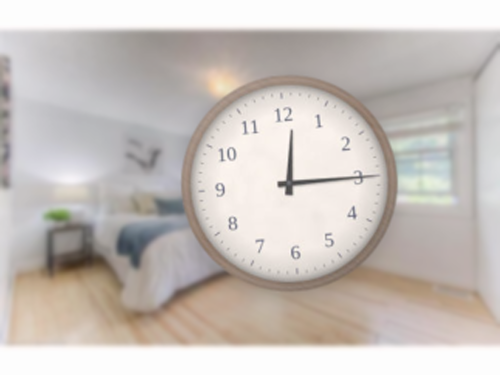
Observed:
12.15
